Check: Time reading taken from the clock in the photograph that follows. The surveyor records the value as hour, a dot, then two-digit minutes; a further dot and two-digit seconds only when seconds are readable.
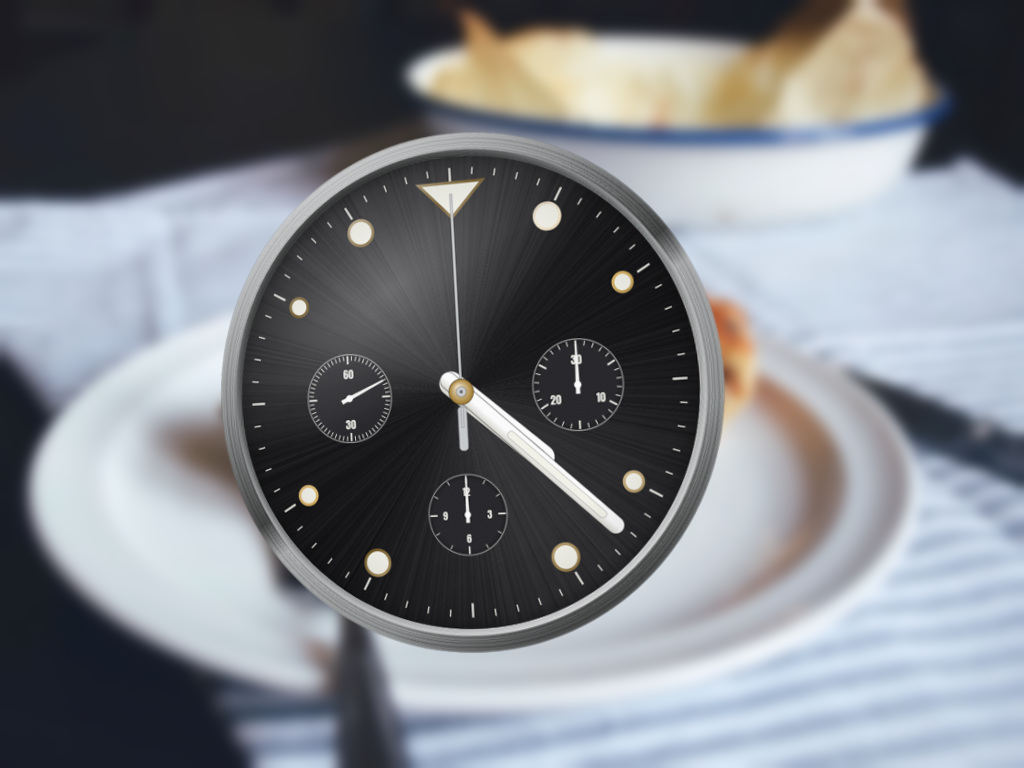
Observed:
4.22.11
